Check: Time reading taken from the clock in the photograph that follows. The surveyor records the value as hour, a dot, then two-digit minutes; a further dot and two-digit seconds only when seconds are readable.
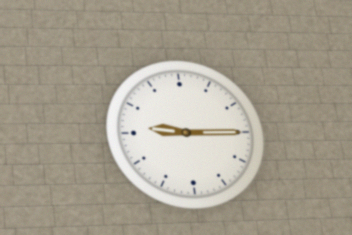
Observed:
9.15
